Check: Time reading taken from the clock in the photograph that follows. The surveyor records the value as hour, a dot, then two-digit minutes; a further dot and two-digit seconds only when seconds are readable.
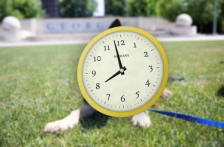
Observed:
7.58
